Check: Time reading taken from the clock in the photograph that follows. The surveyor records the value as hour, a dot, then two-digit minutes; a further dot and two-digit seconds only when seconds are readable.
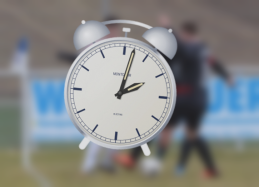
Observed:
2.02
